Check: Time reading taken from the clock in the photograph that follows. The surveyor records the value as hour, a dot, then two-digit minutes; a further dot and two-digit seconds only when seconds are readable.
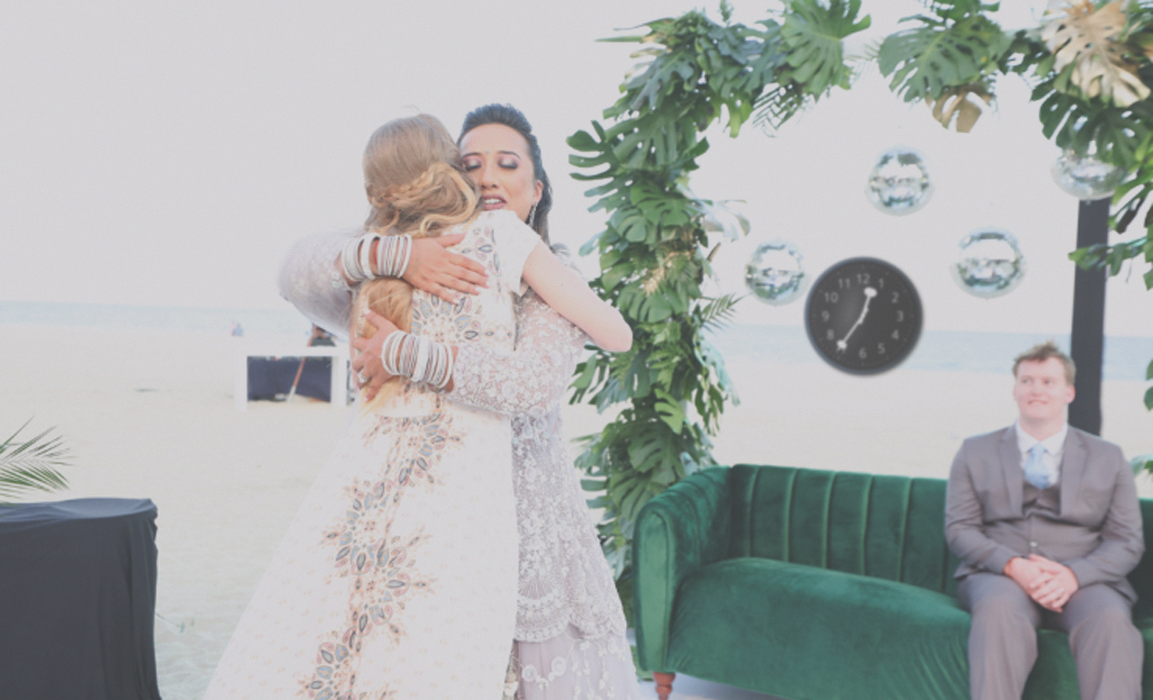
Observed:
12.36
